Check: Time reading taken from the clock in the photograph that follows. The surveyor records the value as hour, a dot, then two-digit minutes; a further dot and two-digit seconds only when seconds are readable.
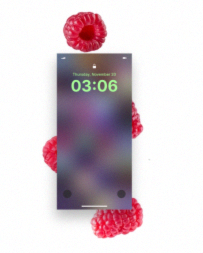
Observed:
3.06
